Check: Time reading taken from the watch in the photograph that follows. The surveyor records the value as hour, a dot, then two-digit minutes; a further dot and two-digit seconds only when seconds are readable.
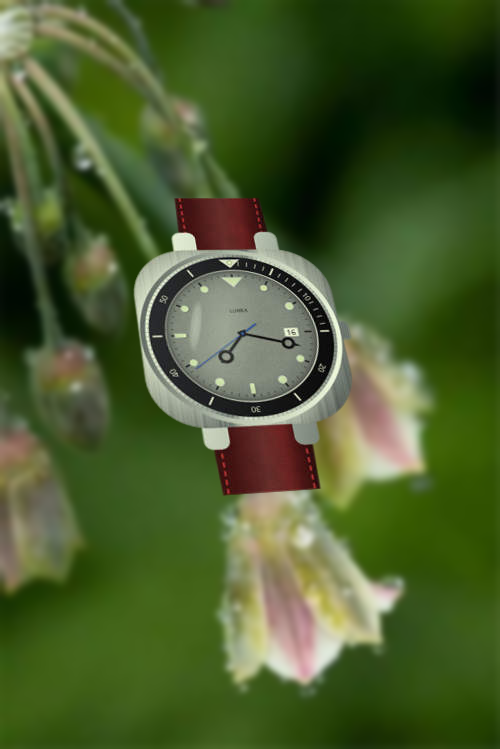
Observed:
7.17.39
